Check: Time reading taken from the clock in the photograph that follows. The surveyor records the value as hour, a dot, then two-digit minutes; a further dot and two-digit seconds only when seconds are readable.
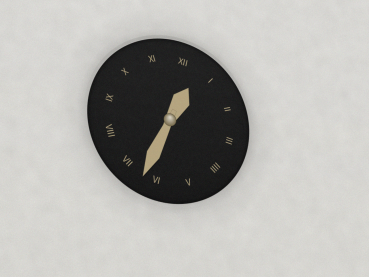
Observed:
12.32
